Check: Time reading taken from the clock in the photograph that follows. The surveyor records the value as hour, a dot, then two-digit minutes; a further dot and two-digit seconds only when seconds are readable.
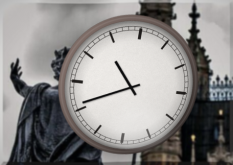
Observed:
10.41
